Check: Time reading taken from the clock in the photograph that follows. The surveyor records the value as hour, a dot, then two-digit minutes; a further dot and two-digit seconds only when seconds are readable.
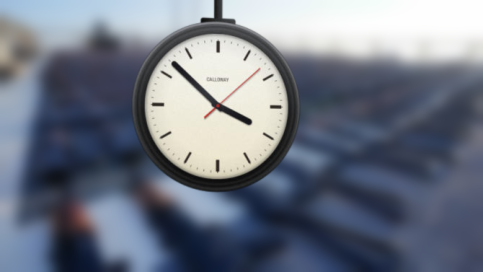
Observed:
3.52.08
